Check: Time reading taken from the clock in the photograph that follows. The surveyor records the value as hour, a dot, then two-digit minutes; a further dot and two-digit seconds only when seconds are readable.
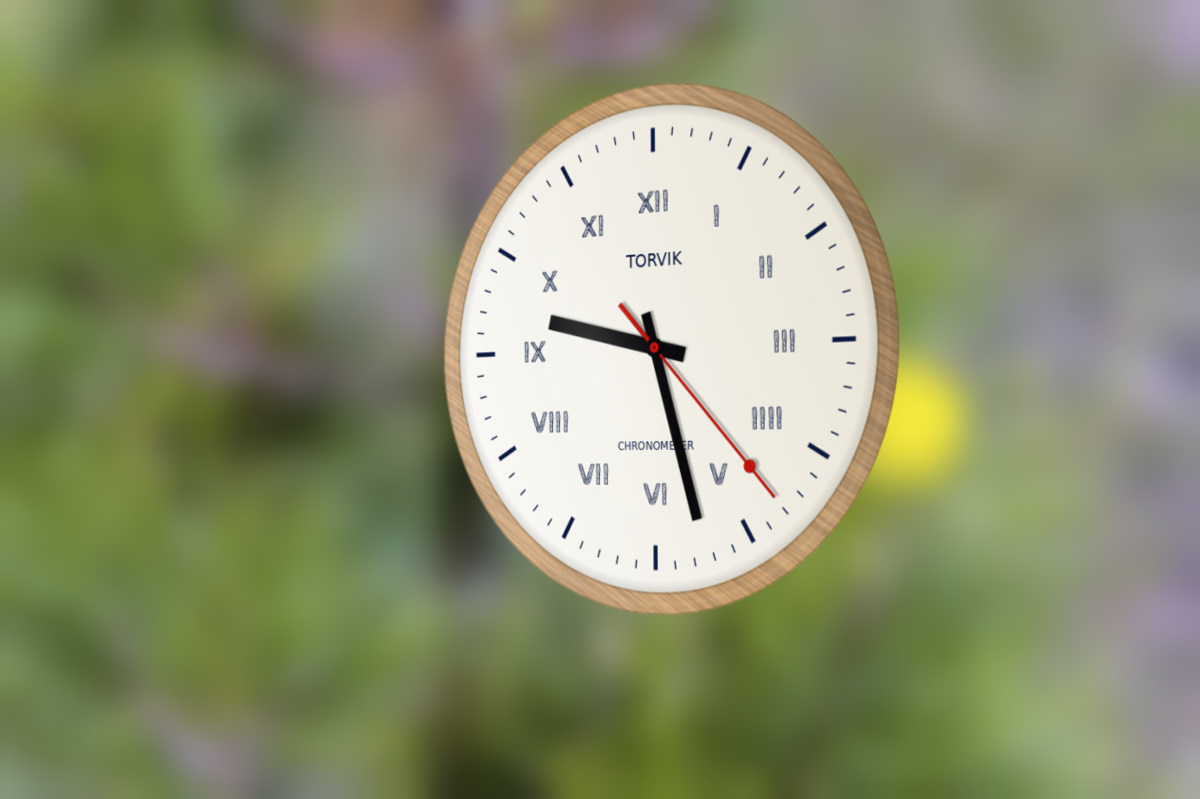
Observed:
9.27.23
